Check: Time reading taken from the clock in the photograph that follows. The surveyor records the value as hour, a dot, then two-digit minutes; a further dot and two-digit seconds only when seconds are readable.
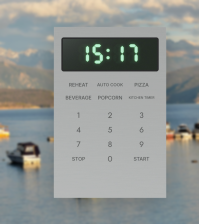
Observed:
15.17
